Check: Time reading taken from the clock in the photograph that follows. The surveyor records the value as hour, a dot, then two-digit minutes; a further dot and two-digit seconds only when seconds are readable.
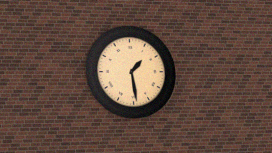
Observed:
1.29
